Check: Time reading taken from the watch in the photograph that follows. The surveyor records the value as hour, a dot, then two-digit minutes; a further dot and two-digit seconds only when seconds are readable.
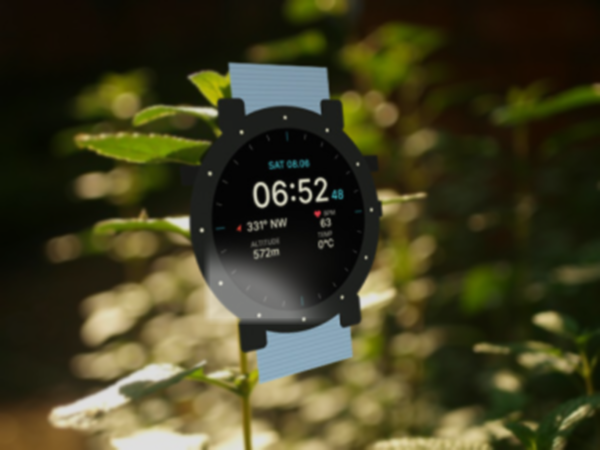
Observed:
6.52
